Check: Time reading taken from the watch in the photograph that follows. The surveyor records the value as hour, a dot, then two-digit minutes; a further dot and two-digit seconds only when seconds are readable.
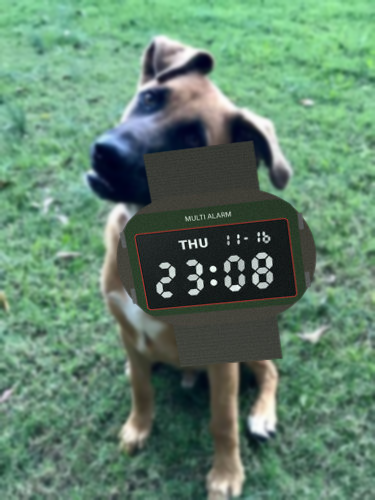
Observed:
23.08
